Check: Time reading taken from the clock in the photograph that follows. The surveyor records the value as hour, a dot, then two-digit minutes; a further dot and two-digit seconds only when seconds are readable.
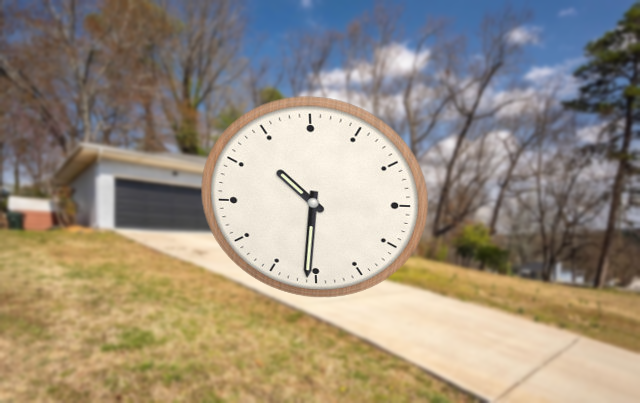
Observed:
10.31
